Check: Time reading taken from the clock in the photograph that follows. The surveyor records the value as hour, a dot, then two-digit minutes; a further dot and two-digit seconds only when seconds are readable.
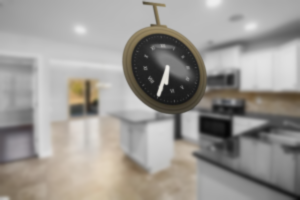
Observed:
6.35
